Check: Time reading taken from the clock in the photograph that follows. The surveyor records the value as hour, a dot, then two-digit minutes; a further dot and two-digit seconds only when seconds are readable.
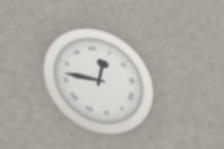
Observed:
12.47
